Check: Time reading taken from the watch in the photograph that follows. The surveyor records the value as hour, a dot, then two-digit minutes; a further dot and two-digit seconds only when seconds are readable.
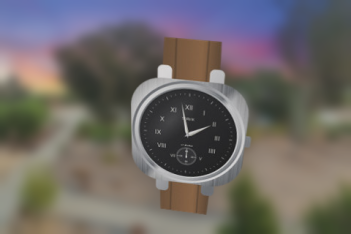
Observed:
1.58
